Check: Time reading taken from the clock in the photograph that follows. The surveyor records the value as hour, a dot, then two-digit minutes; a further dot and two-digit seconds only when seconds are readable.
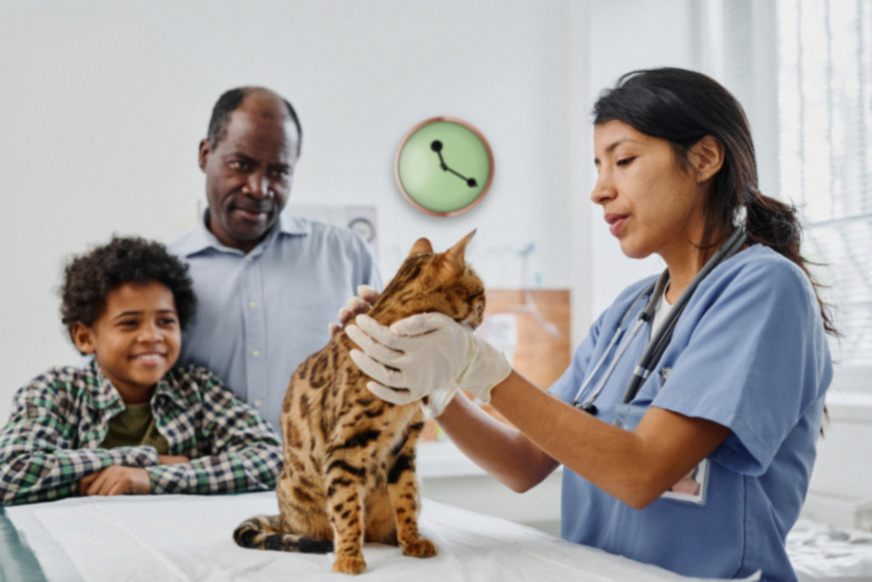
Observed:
11.20
